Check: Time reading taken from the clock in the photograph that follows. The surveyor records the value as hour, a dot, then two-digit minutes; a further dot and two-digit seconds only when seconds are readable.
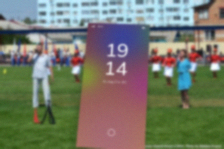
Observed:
19.14
